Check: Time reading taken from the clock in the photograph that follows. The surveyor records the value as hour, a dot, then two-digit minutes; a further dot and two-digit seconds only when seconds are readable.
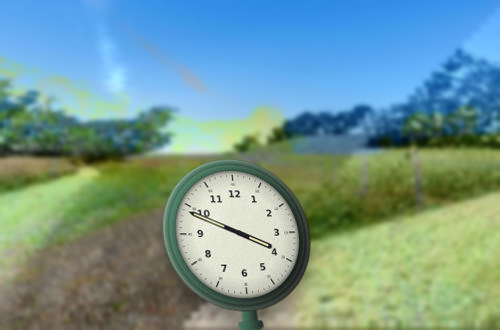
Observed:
3.49
